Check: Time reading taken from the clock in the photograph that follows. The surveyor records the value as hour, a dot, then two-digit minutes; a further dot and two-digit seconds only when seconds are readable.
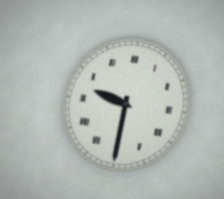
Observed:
9.30
